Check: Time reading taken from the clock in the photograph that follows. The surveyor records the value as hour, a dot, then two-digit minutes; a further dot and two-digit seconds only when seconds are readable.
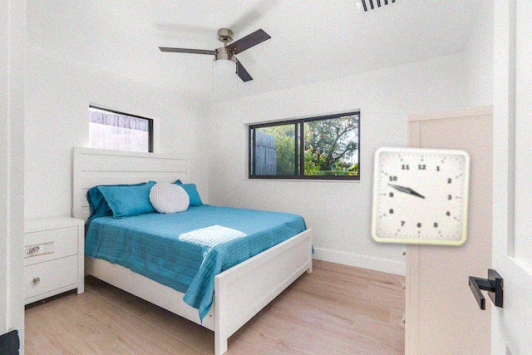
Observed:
9.48
